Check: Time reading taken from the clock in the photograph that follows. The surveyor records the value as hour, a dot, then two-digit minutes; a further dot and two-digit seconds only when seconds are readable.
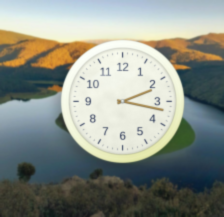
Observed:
2.17
